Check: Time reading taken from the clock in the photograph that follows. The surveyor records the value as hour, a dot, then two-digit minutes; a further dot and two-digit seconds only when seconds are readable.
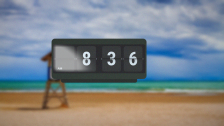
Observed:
8.36
